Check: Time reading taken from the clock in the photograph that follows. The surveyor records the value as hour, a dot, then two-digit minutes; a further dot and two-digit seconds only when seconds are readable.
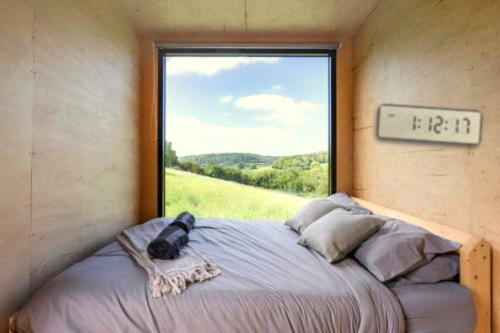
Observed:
1.12.17
